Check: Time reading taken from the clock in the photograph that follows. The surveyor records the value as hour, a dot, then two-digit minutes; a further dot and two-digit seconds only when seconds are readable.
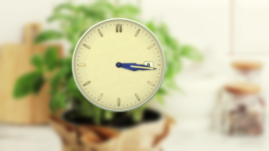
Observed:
3.16
